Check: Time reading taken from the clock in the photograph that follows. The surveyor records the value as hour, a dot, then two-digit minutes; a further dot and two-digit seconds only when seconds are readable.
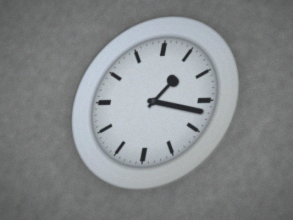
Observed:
1.17
